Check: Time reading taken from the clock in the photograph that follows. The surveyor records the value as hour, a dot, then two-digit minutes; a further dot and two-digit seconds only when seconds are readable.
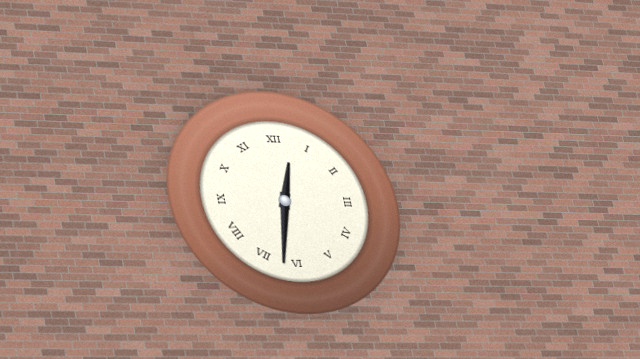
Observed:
12.32
